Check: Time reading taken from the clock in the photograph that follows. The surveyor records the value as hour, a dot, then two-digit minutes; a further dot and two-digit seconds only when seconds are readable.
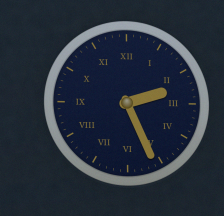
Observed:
2.26
